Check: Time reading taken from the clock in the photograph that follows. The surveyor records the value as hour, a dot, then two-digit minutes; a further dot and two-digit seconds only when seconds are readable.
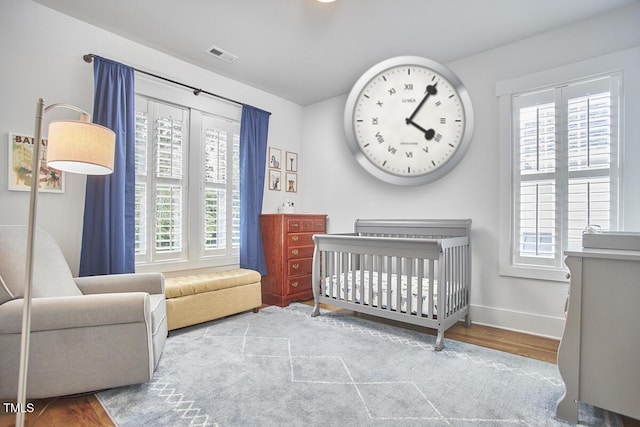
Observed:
4.06
